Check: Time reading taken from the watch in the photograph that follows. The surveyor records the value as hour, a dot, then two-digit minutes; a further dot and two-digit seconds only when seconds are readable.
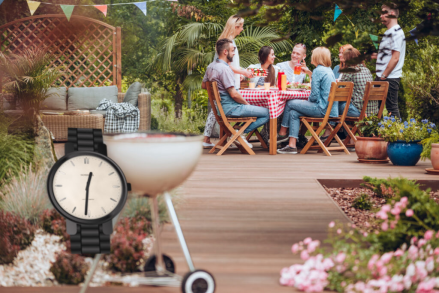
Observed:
12.31
